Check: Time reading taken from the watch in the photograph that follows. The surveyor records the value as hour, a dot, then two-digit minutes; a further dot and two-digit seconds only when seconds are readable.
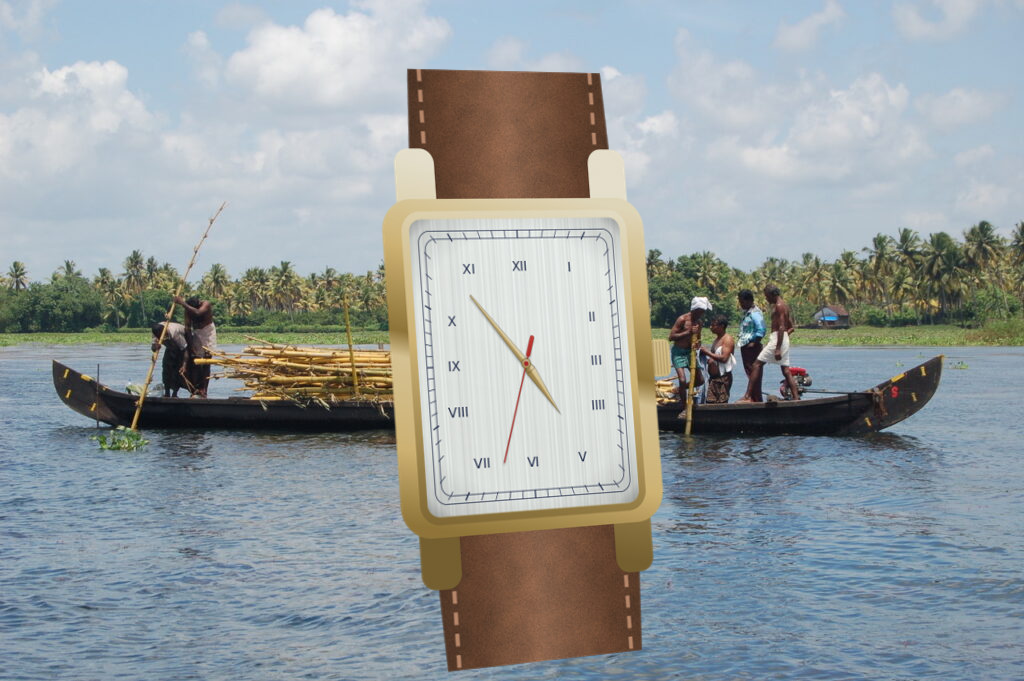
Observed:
4.53.33
